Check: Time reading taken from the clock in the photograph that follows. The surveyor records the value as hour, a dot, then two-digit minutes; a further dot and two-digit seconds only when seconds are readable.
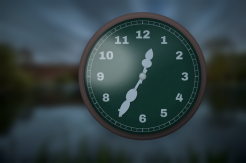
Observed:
12.35
